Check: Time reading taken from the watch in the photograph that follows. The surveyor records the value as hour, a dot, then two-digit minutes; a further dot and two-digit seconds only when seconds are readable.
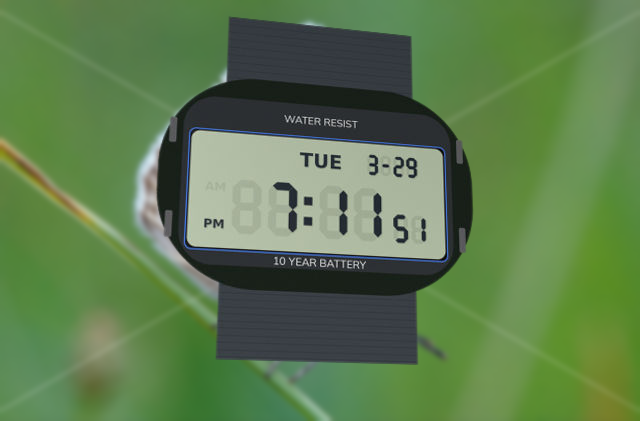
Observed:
7.11.51
